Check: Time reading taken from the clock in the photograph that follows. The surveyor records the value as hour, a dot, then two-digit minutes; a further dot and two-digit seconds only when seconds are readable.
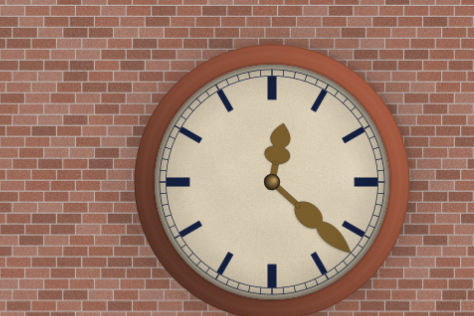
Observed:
12.22
